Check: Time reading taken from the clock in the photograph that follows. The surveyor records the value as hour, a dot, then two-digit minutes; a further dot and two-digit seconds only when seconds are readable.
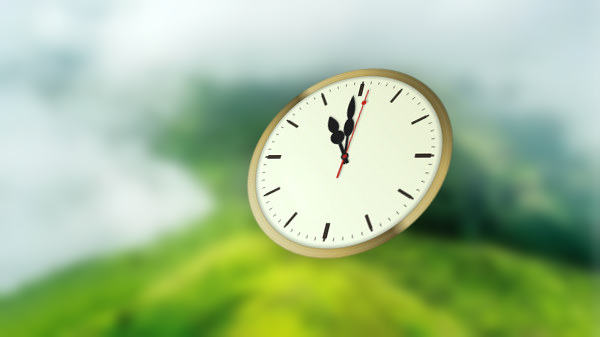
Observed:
10.59.01
